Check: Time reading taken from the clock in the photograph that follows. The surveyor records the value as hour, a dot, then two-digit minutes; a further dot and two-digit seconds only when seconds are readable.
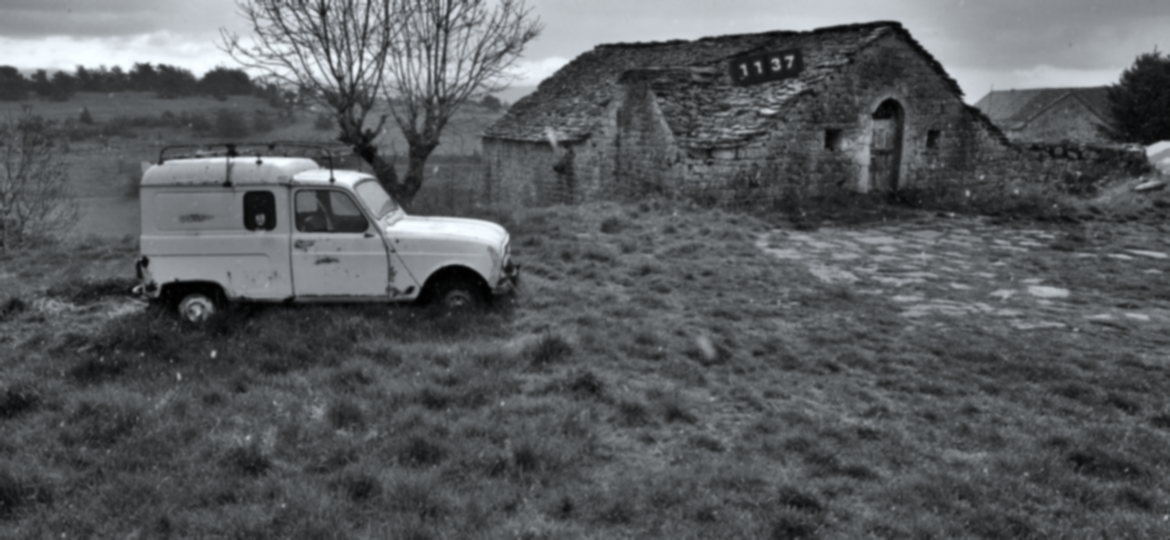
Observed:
11.37
